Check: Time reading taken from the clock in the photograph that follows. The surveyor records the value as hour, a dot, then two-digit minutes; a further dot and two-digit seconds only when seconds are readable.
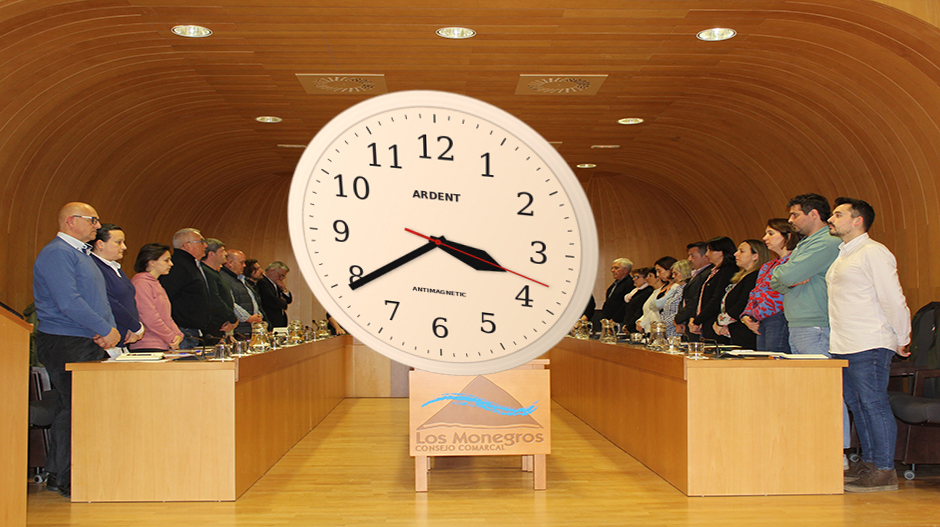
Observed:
3.39.18
